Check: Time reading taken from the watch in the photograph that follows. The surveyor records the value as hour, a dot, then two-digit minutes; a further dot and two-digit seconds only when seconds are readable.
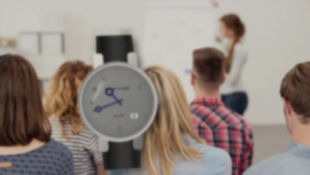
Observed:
10.42
